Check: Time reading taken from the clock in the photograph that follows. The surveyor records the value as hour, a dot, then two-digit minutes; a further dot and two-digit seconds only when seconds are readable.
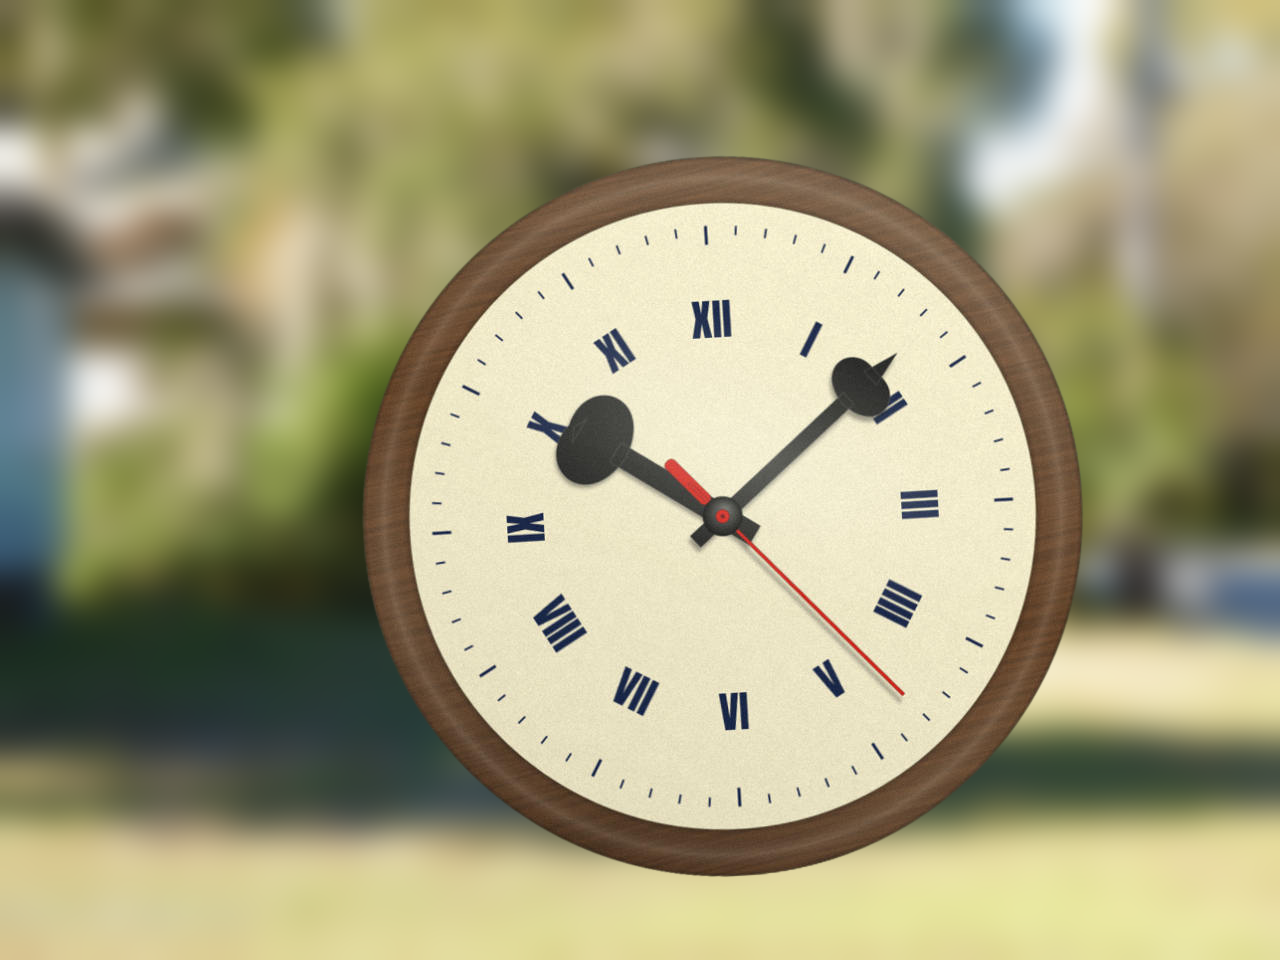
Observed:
10.08.23
